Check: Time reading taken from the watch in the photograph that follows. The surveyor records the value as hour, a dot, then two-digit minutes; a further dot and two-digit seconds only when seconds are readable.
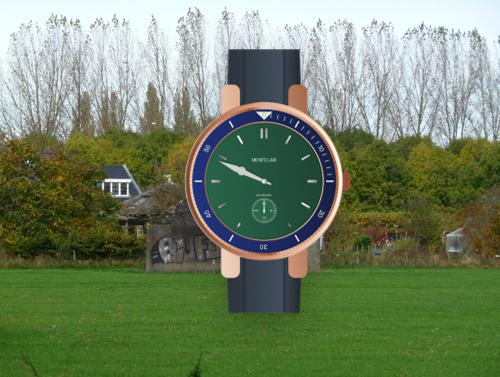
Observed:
9.49
